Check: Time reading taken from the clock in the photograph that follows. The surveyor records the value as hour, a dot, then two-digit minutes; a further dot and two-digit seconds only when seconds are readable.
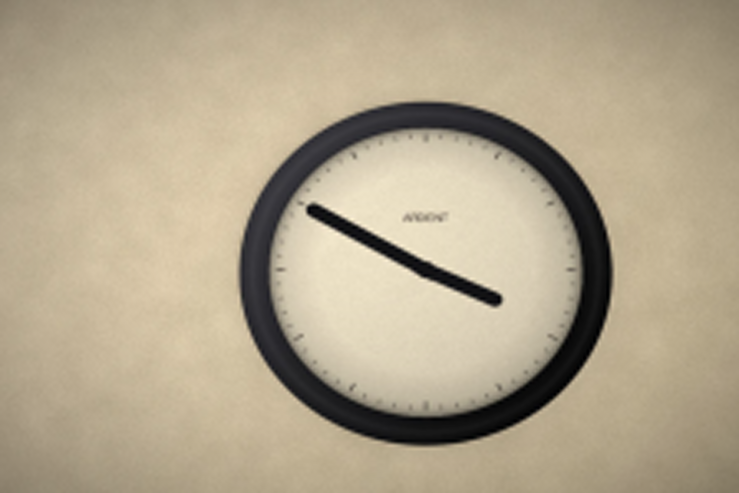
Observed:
3.50
